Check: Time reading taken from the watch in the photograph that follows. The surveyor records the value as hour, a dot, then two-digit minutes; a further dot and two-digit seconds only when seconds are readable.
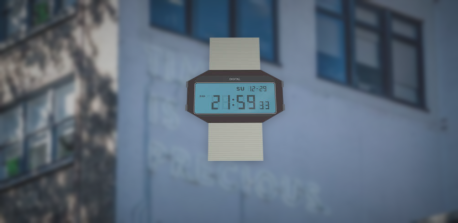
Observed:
21.59.33
